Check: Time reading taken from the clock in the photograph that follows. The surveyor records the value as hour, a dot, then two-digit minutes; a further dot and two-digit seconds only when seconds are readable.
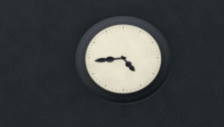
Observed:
4.44
